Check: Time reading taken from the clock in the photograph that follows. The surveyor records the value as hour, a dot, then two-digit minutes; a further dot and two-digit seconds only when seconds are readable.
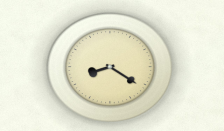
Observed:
8.21
